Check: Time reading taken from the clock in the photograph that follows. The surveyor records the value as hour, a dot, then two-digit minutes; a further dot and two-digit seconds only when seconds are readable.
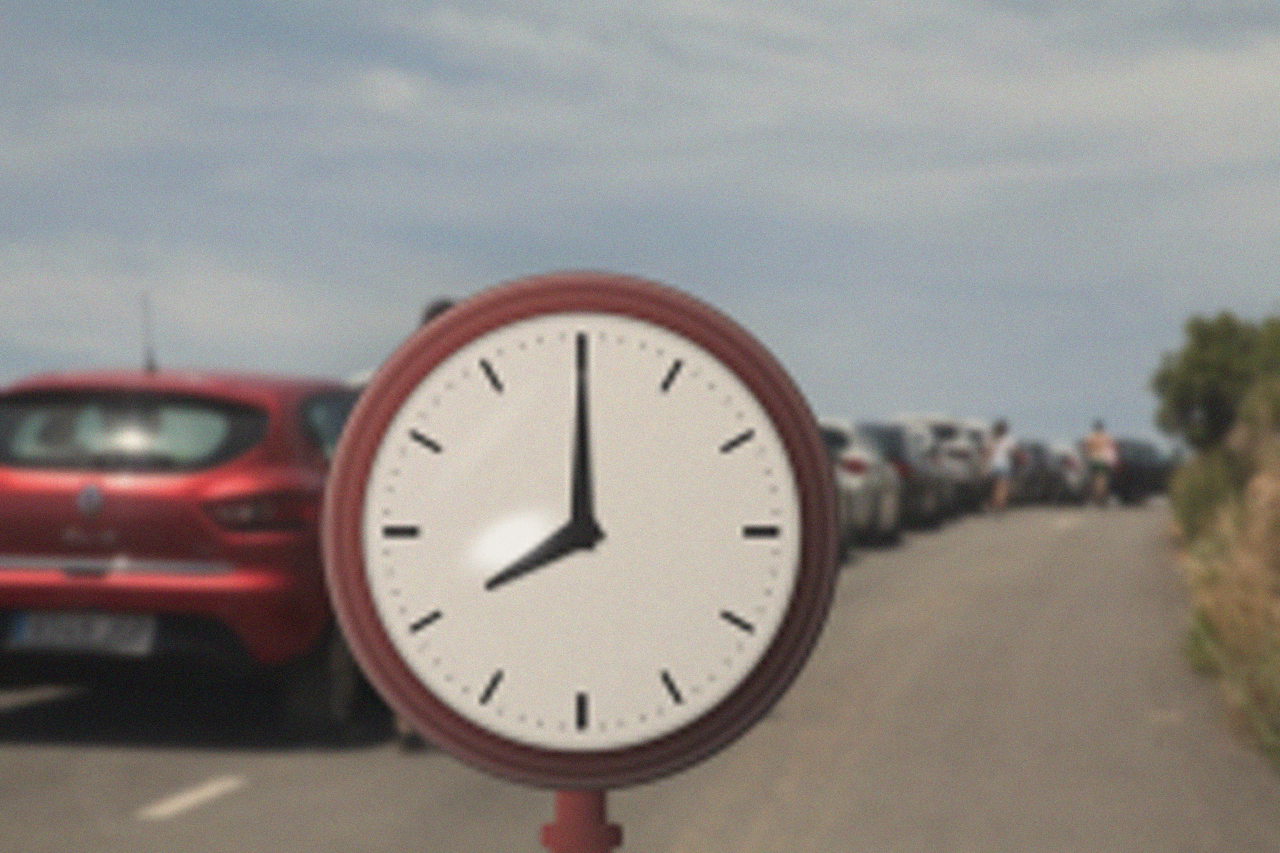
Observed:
8.00
